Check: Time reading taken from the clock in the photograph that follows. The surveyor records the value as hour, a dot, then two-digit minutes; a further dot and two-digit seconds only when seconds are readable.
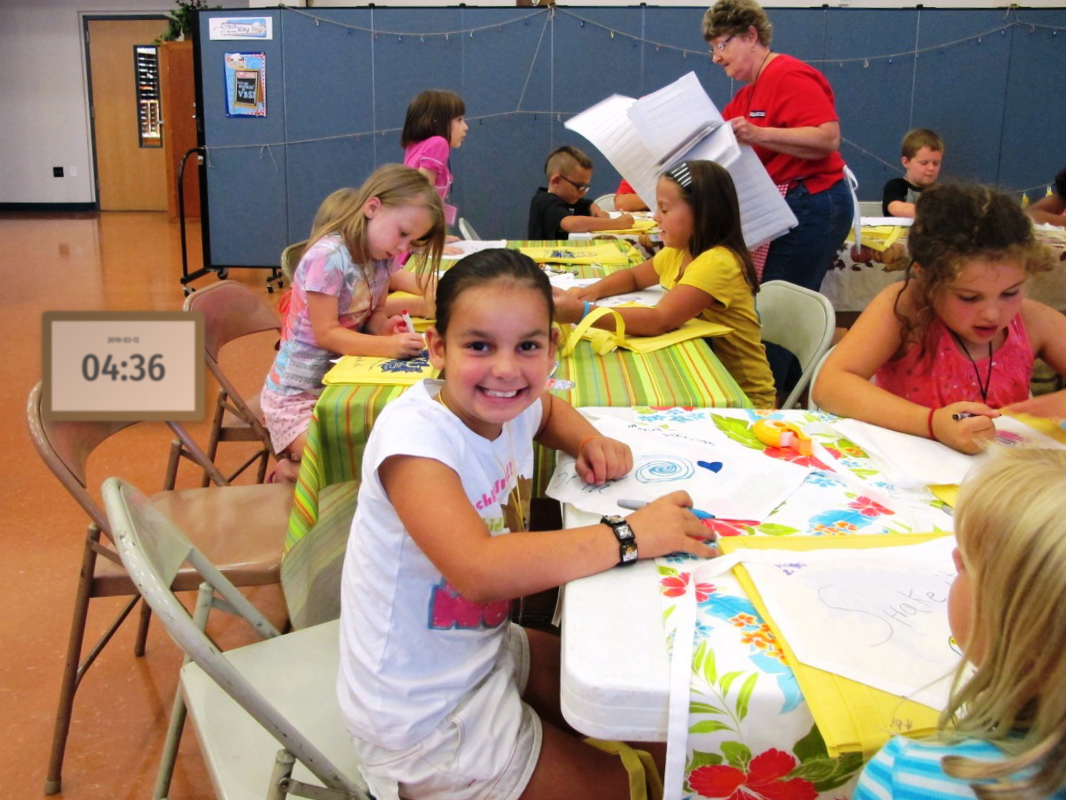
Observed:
4.36
